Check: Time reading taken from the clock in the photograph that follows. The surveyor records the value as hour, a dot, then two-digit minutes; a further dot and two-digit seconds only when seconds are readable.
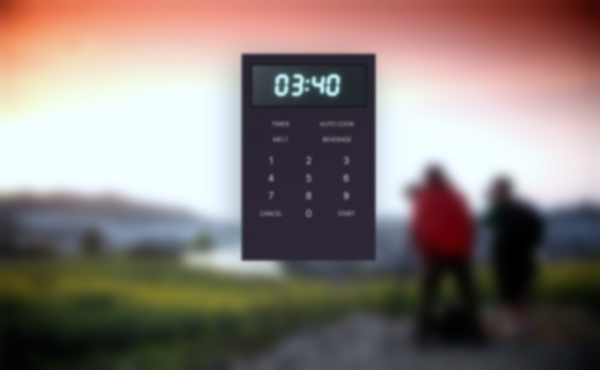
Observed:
3.40
